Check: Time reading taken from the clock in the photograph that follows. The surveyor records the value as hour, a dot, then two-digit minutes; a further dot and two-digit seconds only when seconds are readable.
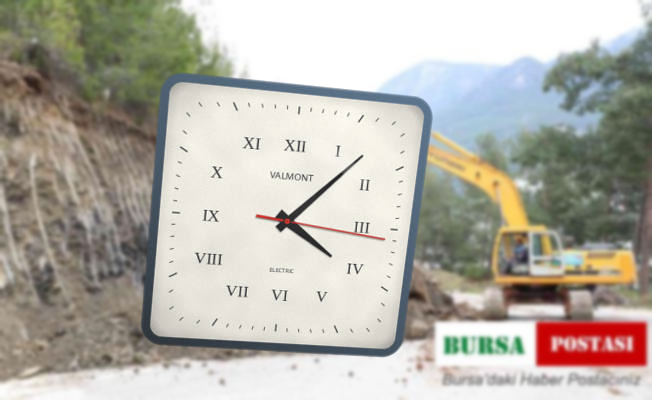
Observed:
4.07.16
